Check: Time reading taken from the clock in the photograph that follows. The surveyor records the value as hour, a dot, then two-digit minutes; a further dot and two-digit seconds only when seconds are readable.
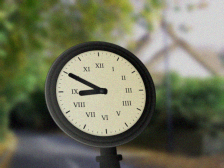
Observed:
8.50
